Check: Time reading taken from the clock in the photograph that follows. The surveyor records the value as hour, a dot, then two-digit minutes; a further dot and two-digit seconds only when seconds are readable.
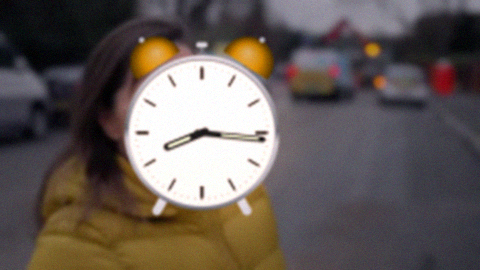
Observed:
8.16
